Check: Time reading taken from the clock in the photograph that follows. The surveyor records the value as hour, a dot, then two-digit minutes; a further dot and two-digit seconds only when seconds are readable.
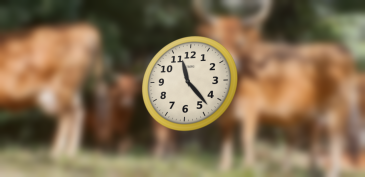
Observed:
11.23
